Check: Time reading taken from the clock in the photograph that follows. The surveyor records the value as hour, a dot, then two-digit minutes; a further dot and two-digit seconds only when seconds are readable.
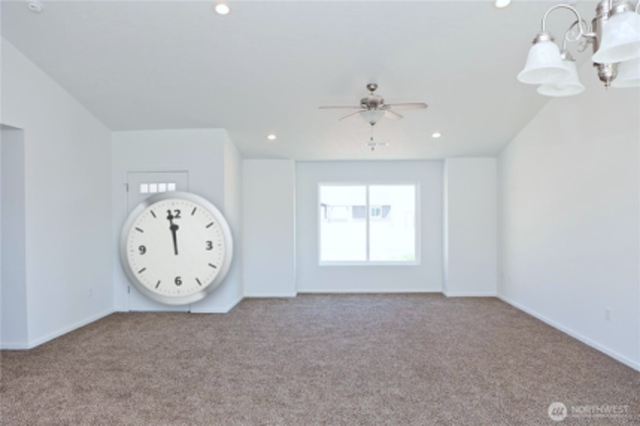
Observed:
11.59
